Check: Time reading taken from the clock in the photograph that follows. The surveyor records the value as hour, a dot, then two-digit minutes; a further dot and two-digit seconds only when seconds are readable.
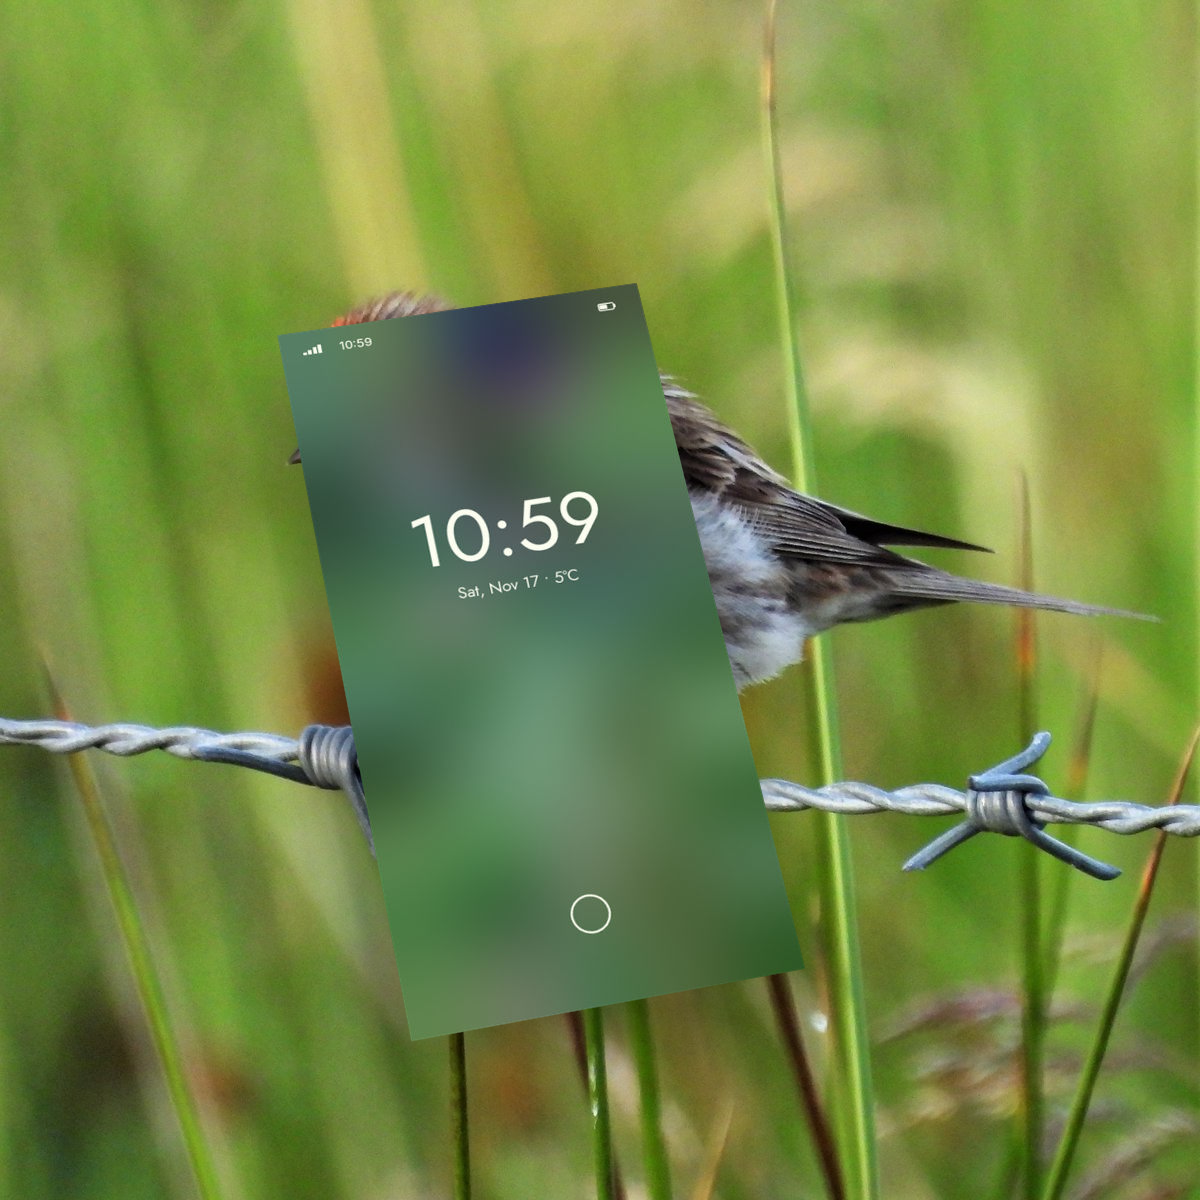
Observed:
10.59
